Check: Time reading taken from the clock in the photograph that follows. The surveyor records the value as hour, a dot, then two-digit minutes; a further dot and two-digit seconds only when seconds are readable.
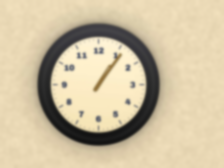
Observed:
1.06
